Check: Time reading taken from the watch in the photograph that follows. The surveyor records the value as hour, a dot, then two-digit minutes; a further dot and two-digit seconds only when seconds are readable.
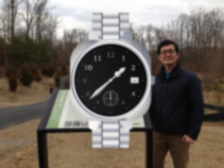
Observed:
1.38
